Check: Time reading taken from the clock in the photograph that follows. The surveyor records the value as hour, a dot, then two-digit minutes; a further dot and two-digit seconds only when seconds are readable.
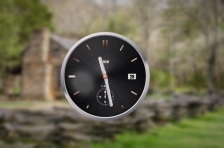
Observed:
11.28
